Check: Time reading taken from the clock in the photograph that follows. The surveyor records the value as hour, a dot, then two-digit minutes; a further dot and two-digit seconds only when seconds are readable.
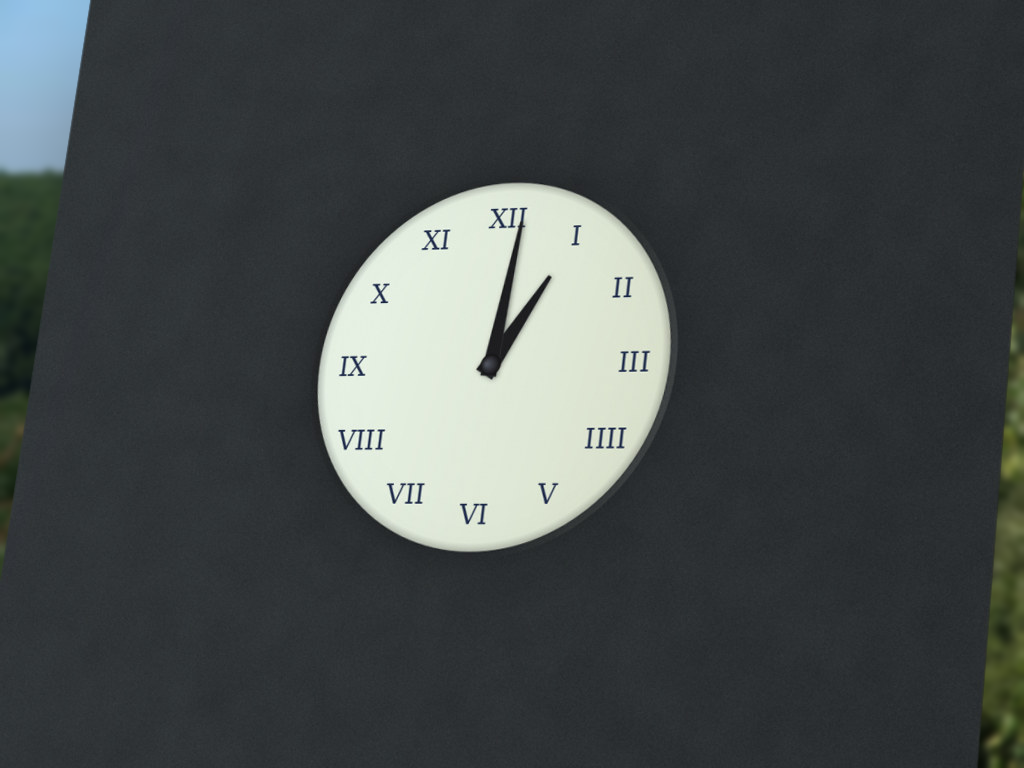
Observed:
1.01
